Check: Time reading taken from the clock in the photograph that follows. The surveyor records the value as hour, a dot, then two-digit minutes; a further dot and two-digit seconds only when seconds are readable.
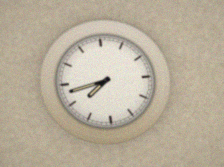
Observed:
7.43
